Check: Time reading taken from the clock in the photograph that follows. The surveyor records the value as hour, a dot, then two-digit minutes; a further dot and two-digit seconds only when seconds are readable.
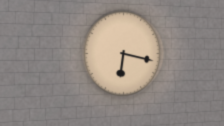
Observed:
6.17
